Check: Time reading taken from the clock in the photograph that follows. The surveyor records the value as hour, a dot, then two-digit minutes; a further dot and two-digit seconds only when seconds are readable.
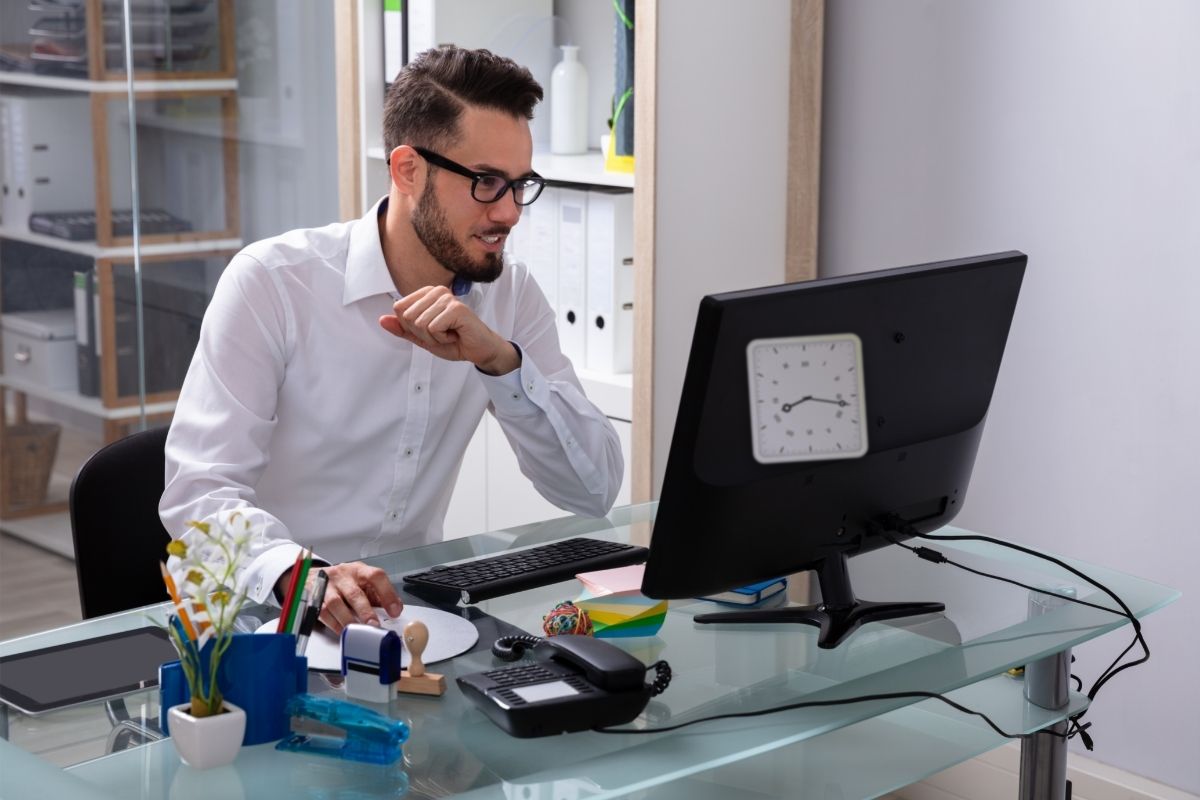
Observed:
8.17
